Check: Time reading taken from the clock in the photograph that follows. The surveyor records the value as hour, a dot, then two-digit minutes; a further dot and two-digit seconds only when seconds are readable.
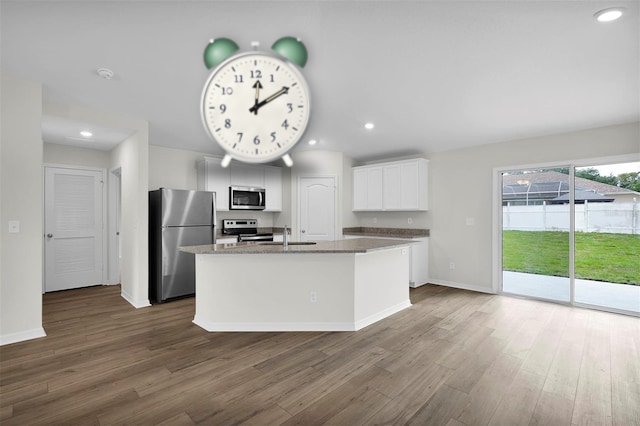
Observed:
12.10
